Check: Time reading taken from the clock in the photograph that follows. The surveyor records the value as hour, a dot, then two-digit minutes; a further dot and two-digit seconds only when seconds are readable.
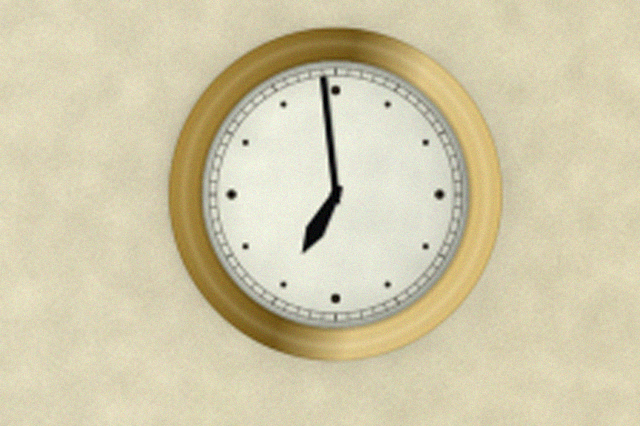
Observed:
6.59
